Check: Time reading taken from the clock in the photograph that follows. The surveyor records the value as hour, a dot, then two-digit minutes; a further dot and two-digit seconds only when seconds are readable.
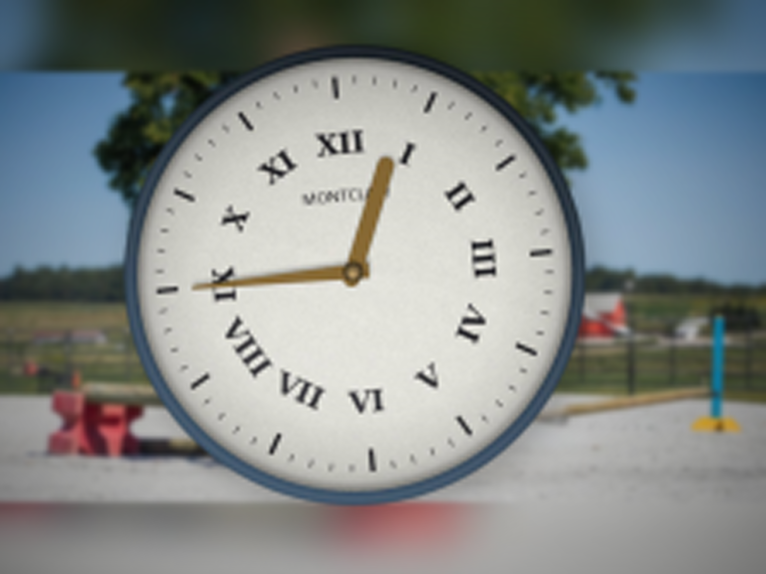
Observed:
12.45
